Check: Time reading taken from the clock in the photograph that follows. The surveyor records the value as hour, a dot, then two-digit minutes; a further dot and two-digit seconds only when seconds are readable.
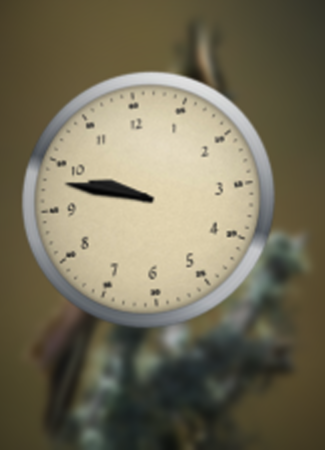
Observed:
9.48
